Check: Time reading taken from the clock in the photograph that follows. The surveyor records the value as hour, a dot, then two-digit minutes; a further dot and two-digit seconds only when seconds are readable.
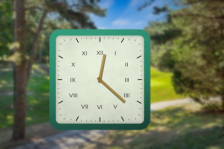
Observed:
12.22
